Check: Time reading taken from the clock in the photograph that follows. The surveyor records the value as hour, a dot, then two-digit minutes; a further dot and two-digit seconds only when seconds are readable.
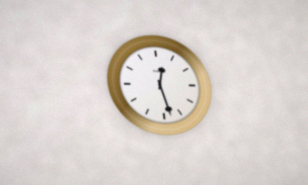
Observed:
12.28
